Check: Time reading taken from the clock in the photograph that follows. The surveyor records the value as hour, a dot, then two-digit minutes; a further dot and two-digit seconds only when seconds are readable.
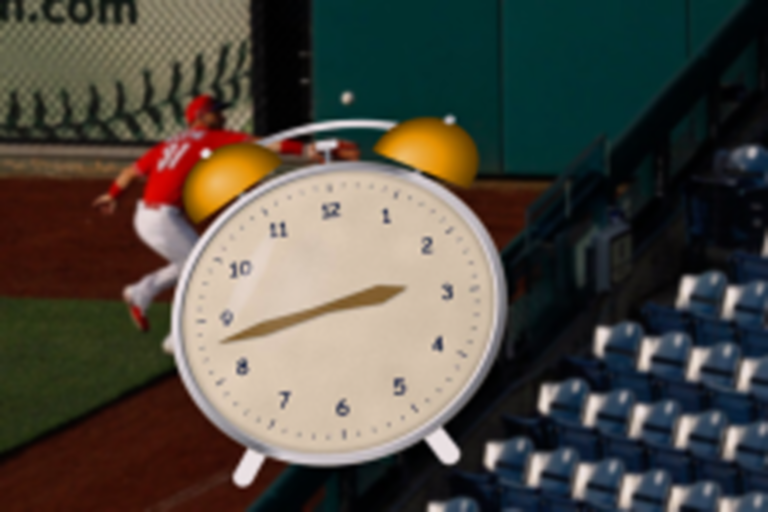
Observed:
2.43
